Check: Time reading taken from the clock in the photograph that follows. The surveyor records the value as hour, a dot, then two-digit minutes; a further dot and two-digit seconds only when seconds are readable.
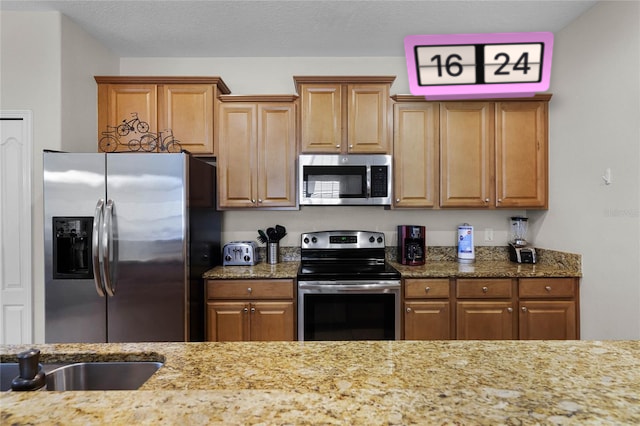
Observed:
16.24
